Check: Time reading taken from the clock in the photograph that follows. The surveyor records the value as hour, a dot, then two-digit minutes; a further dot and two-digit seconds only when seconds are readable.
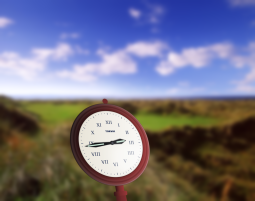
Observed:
2.44
